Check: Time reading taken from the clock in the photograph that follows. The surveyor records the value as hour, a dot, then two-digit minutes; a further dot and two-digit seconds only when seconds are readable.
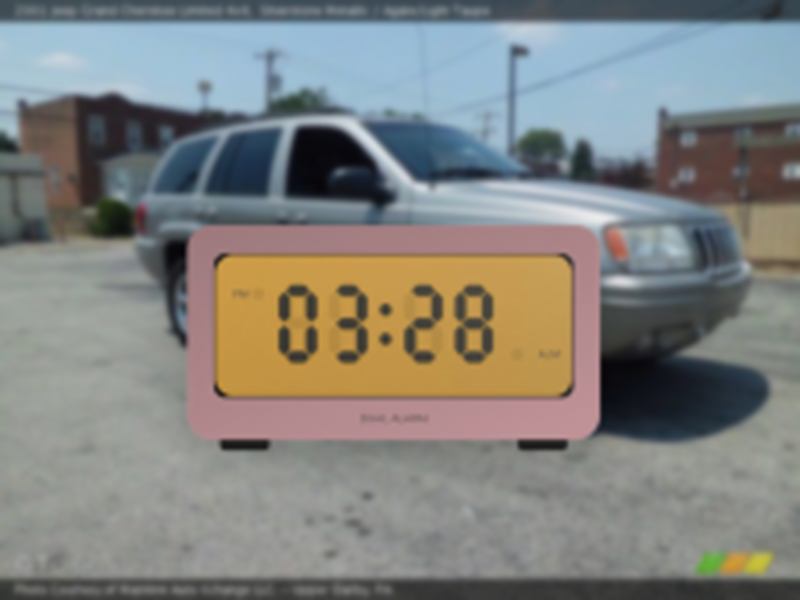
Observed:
3.28
